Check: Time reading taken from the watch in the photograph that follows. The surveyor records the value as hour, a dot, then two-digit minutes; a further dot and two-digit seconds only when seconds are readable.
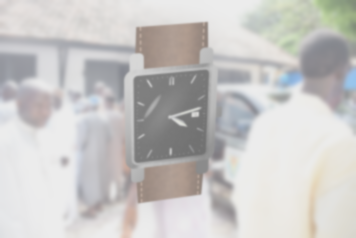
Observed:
4.13
